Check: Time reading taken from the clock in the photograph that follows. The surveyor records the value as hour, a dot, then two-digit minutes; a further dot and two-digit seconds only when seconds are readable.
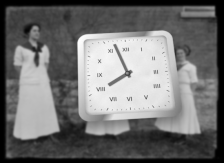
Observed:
7.57
